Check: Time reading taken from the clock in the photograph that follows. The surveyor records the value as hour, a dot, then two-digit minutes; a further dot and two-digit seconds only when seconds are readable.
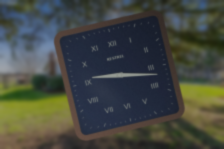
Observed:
9.17
